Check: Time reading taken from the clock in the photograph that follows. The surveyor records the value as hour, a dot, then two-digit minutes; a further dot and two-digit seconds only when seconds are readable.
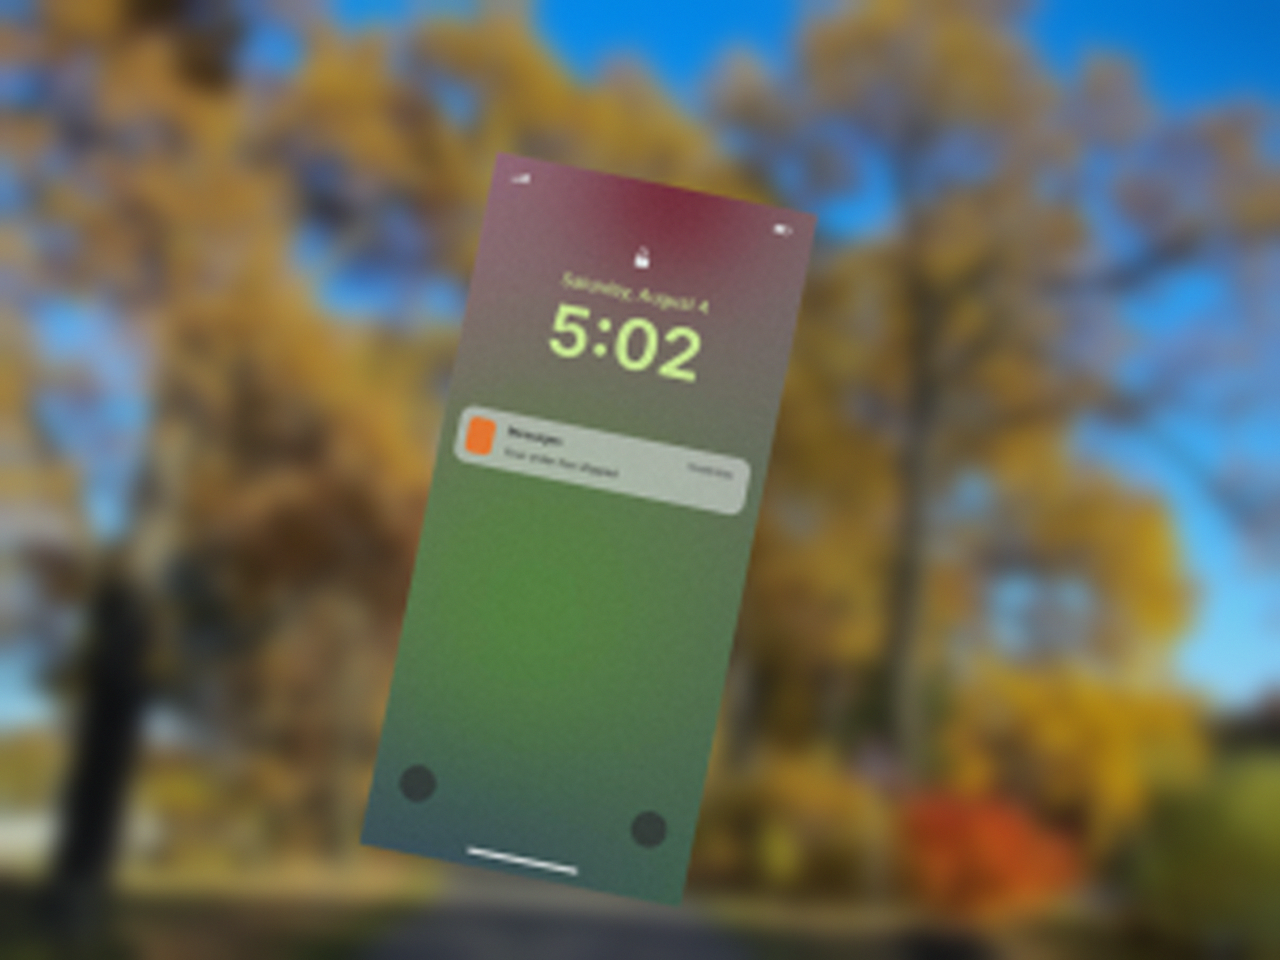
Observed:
5.02
